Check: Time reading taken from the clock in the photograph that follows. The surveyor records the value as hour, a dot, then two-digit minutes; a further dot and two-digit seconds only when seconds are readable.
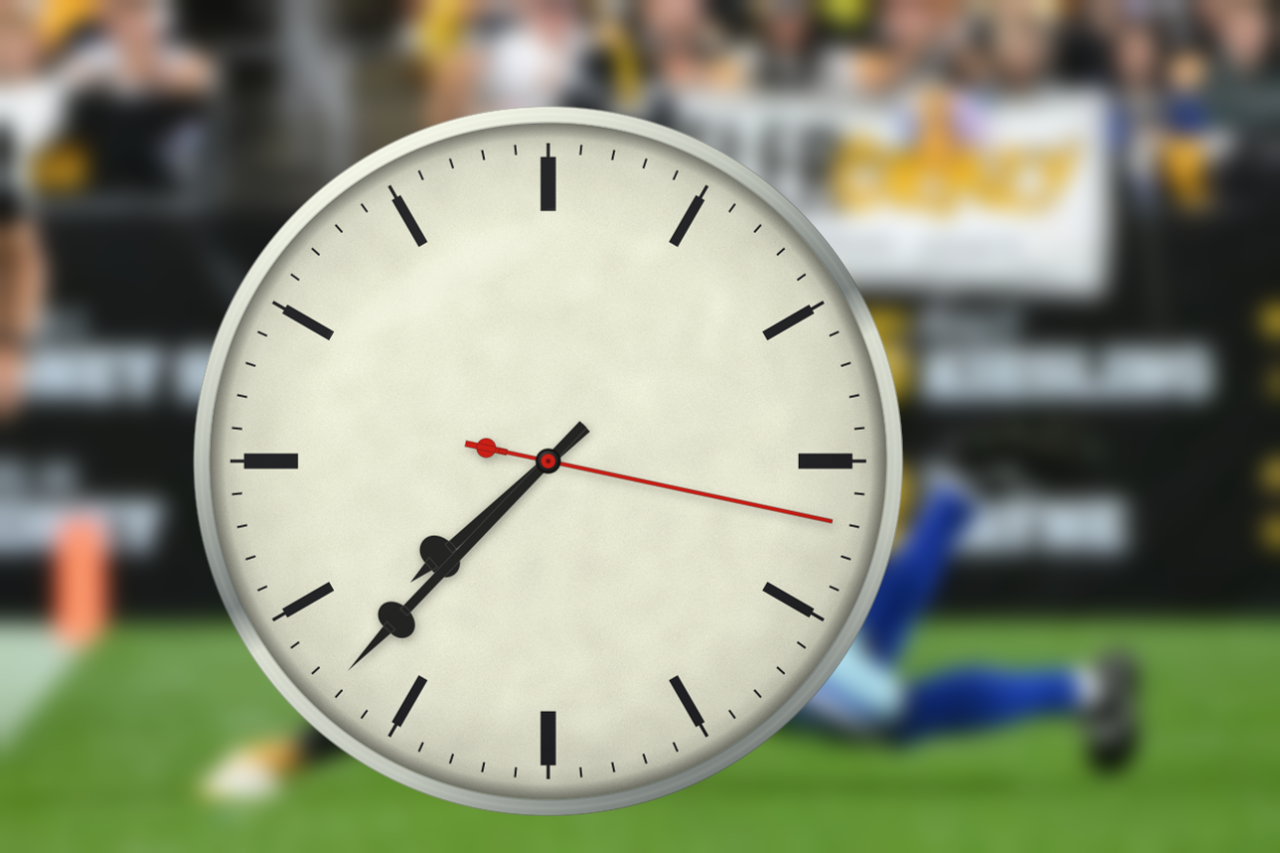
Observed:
7.37.17
